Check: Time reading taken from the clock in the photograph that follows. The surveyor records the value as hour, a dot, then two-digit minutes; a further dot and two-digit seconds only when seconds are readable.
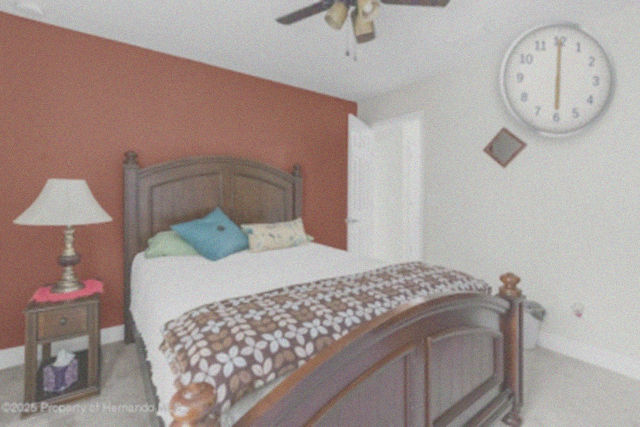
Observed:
6.00
